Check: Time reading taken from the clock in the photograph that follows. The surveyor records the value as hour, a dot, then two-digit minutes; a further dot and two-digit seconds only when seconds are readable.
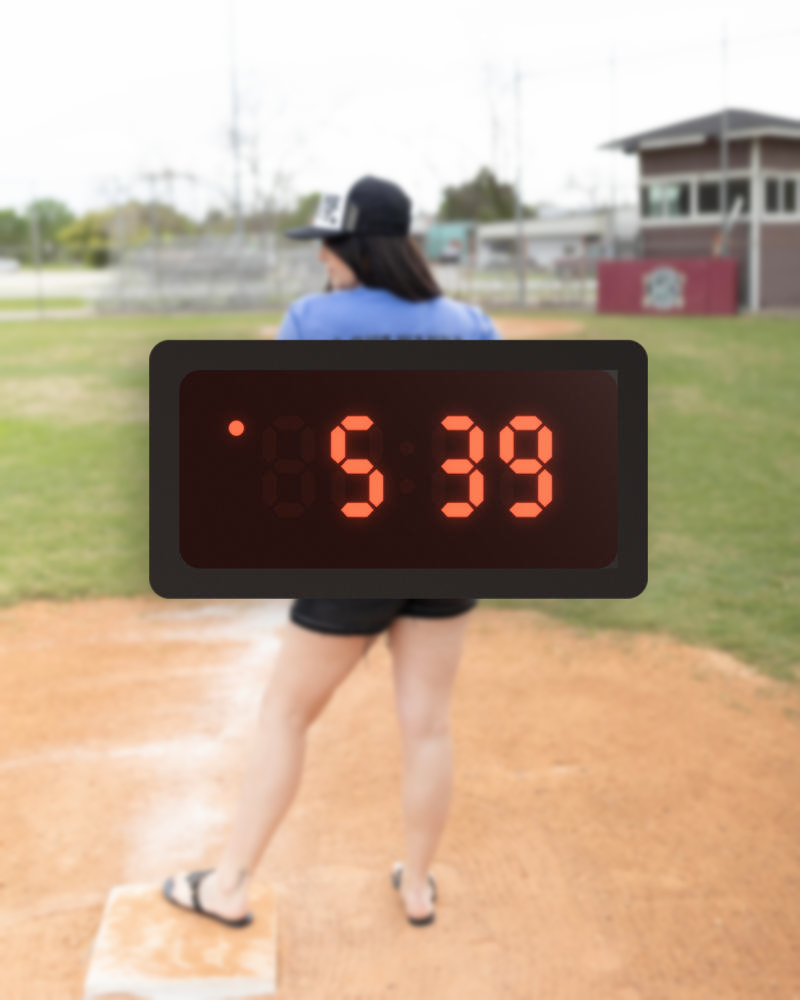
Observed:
5.39
